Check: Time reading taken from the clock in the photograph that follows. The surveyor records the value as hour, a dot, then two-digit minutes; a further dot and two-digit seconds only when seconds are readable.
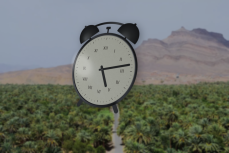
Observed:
5.13
